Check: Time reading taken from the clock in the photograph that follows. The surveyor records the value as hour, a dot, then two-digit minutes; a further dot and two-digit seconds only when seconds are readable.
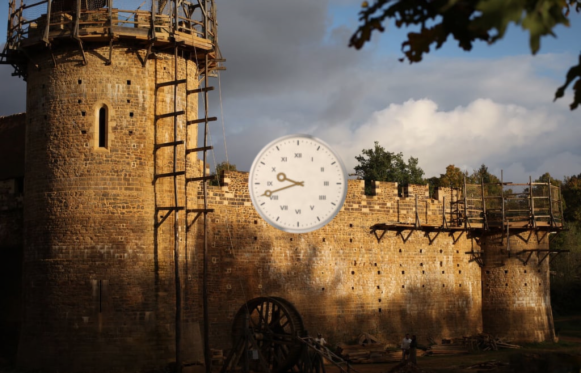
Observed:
9.42
